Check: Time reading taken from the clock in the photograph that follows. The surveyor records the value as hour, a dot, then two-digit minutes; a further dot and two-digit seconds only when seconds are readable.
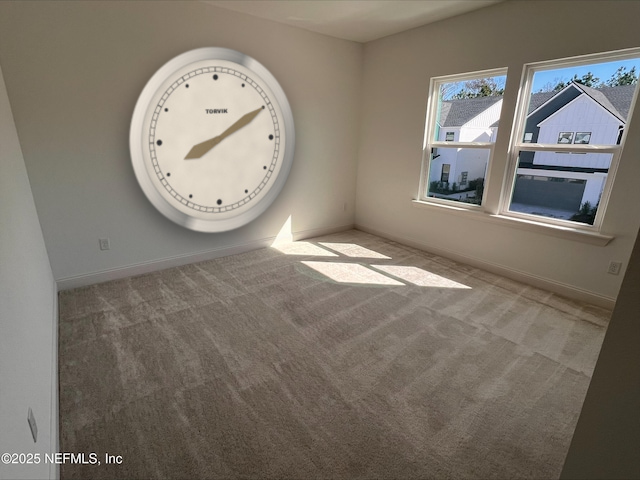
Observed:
8.10
